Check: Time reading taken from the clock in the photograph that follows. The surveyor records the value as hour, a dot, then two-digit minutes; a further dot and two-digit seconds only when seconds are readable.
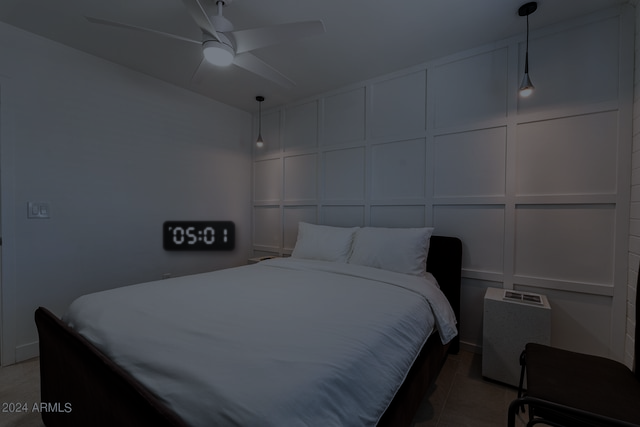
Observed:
5.01
